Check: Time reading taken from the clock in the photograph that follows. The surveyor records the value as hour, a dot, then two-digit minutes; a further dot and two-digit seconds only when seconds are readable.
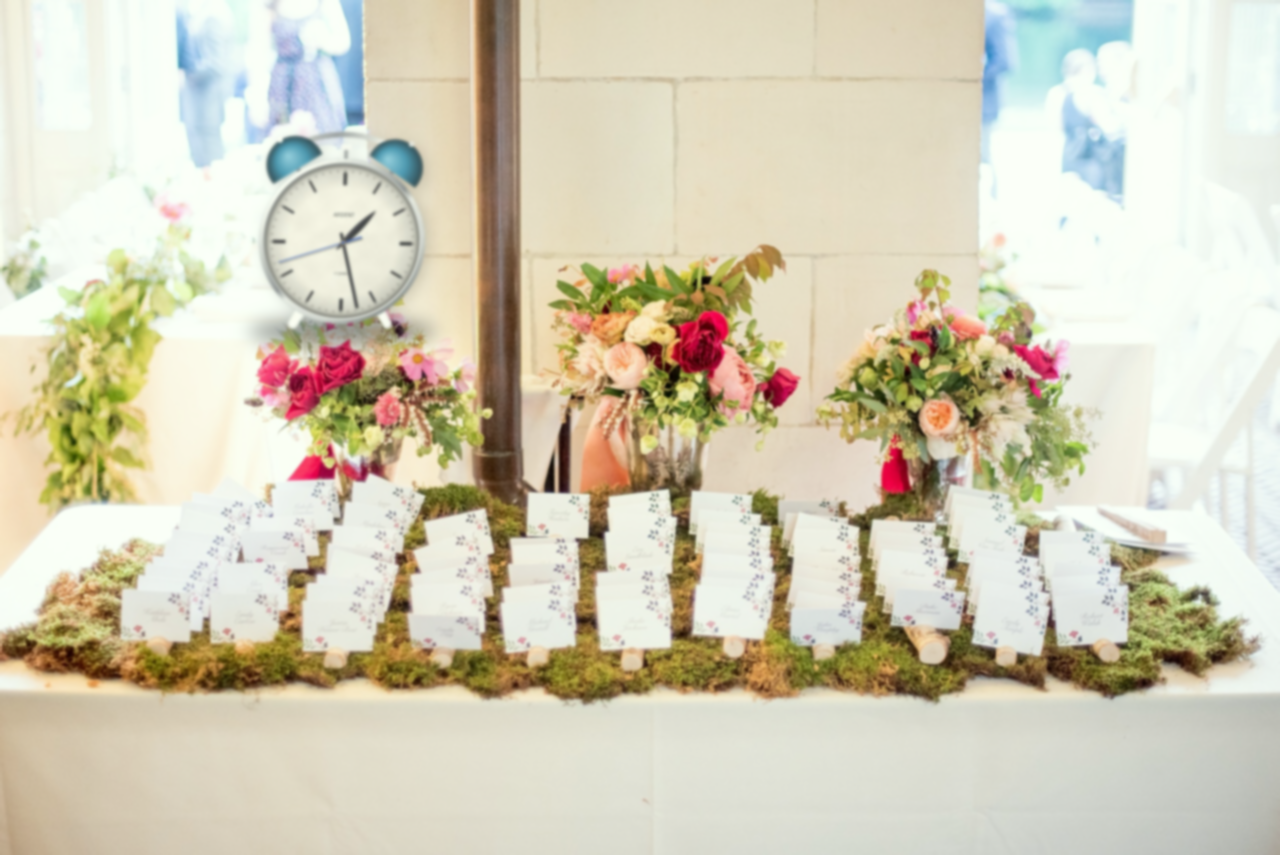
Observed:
1.27.42
